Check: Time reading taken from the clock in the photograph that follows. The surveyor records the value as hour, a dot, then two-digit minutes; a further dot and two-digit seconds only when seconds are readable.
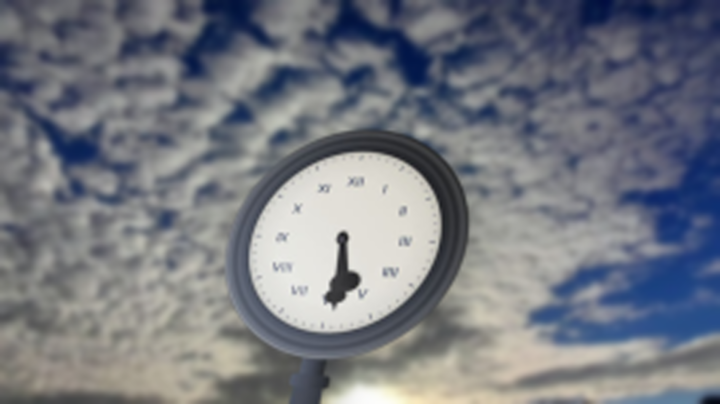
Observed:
5.29
